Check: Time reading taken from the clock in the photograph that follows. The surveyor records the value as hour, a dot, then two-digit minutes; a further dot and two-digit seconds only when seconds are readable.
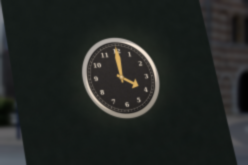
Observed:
4.00
